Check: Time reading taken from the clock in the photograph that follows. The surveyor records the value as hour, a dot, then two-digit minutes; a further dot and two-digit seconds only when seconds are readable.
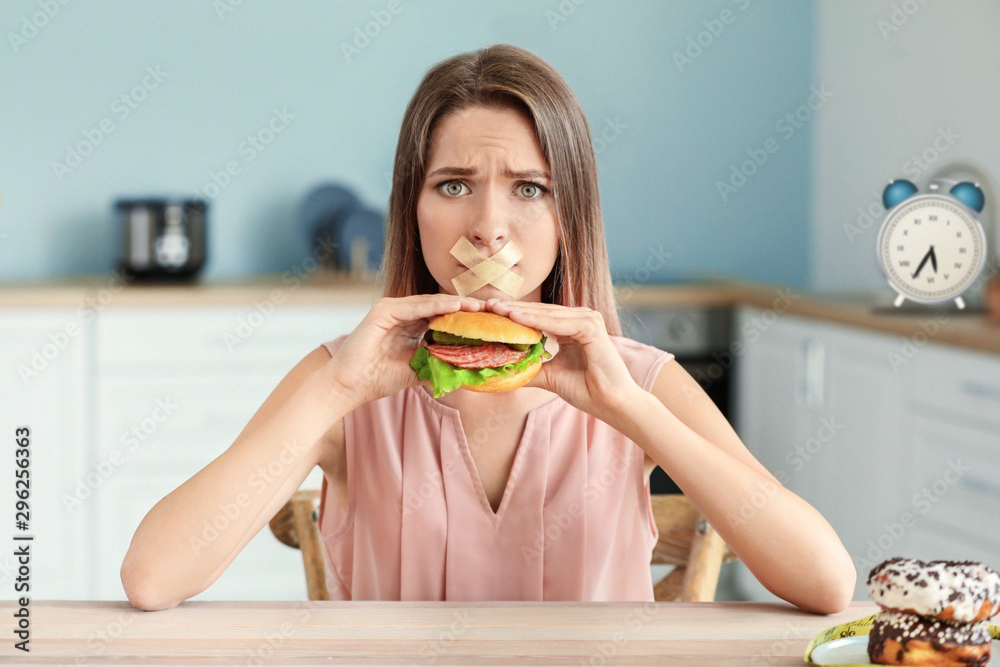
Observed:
5.35
